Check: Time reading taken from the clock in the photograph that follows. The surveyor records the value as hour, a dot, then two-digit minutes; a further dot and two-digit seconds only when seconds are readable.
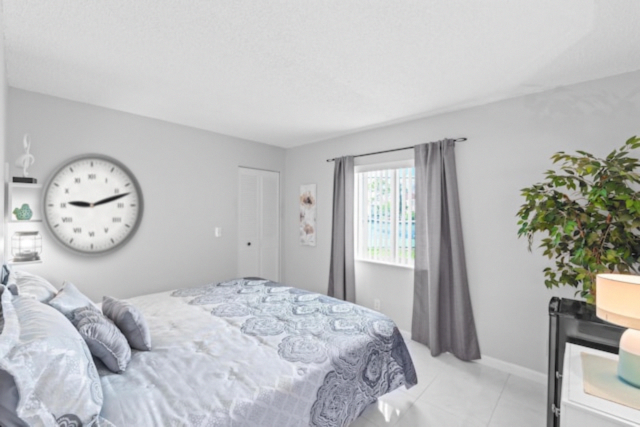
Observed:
9.12
